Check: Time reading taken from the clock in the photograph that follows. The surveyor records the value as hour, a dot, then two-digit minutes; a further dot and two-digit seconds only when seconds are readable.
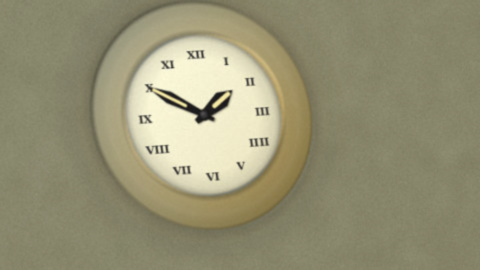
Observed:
1.50
